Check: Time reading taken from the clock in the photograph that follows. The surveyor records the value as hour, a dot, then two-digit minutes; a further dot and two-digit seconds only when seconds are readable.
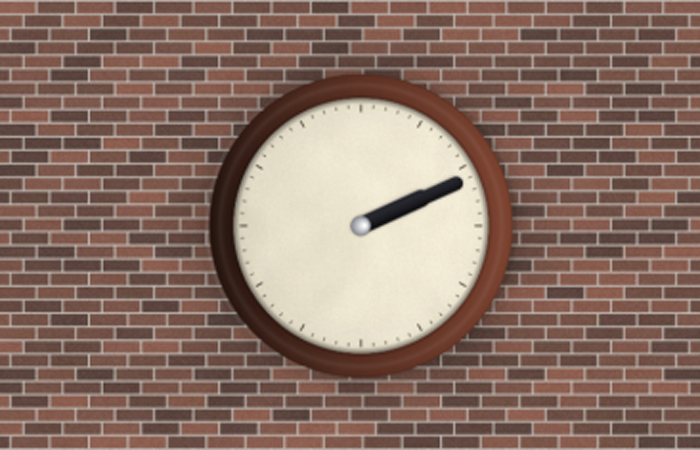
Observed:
2.11
